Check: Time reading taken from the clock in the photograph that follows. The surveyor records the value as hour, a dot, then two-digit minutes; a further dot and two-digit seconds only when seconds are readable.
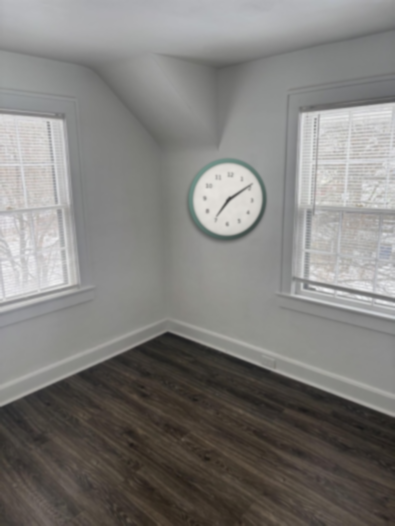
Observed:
7.09
